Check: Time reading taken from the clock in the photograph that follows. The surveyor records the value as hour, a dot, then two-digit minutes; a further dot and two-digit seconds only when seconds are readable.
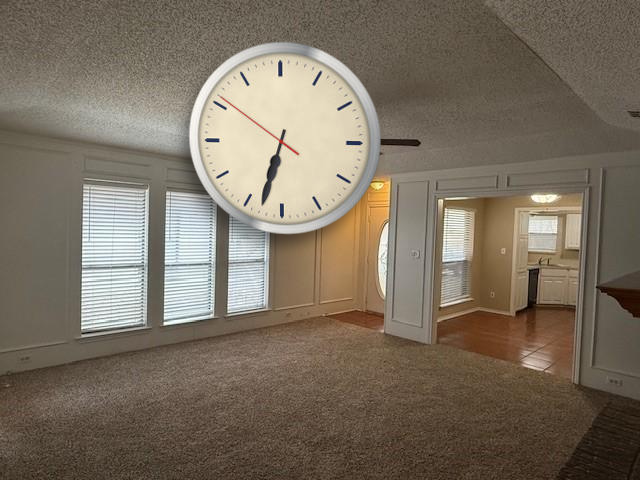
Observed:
6.32.51
